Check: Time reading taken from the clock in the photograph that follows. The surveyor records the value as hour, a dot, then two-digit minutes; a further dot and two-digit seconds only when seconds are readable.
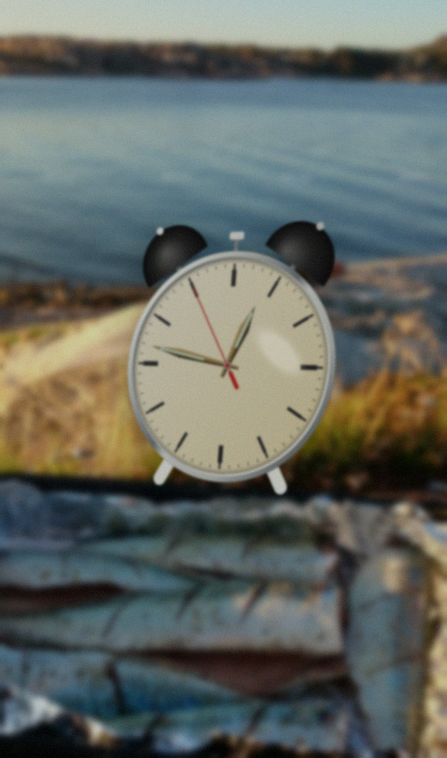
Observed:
12.46.55
